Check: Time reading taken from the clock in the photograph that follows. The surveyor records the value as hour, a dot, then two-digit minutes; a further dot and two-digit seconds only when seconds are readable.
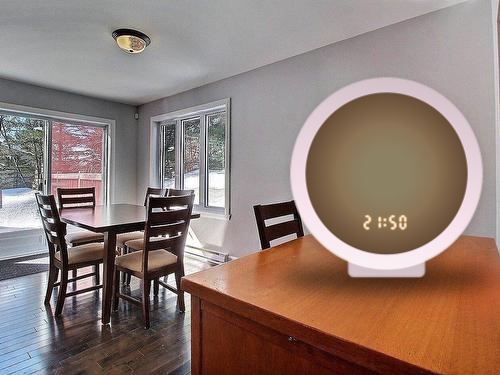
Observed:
21.50
